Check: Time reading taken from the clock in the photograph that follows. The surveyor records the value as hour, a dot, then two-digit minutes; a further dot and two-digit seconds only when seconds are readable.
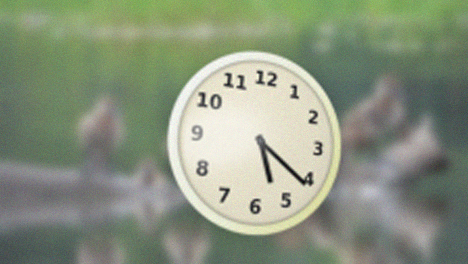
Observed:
5.21
